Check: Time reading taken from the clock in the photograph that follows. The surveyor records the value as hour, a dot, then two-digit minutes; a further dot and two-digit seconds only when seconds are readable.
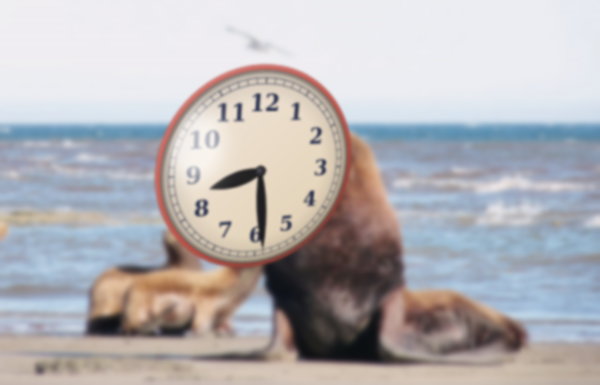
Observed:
8.29
